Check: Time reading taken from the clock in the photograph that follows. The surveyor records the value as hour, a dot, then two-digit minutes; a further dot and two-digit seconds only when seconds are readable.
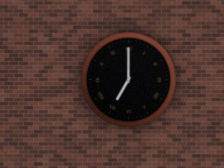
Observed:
7.00
